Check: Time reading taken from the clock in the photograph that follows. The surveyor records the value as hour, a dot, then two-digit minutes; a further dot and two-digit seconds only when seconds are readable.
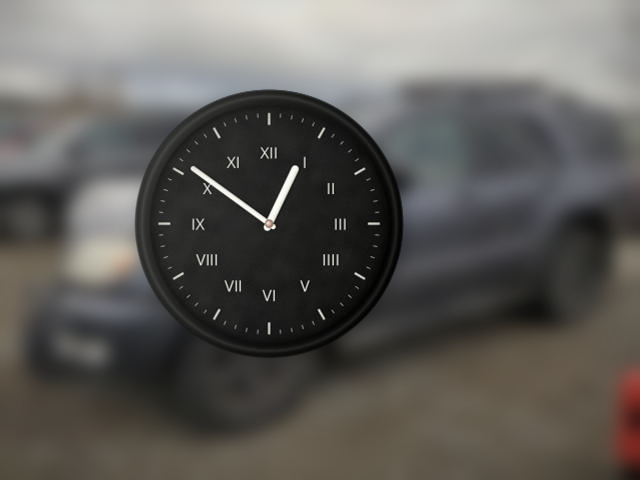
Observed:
12.51
